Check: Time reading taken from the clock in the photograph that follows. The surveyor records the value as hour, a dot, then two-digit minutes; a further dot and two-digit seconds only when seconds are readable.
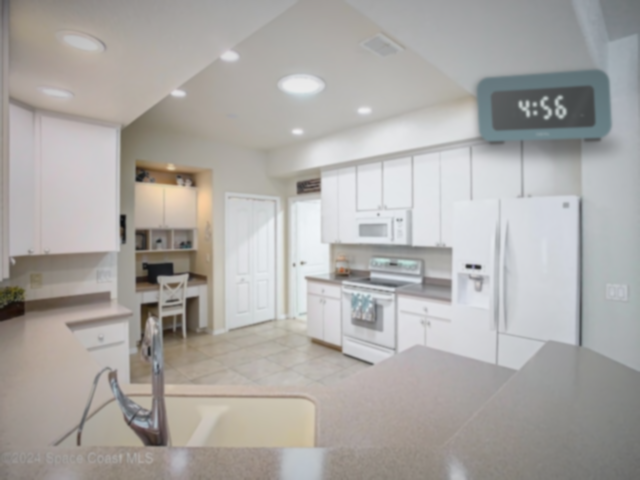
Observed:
4.56
